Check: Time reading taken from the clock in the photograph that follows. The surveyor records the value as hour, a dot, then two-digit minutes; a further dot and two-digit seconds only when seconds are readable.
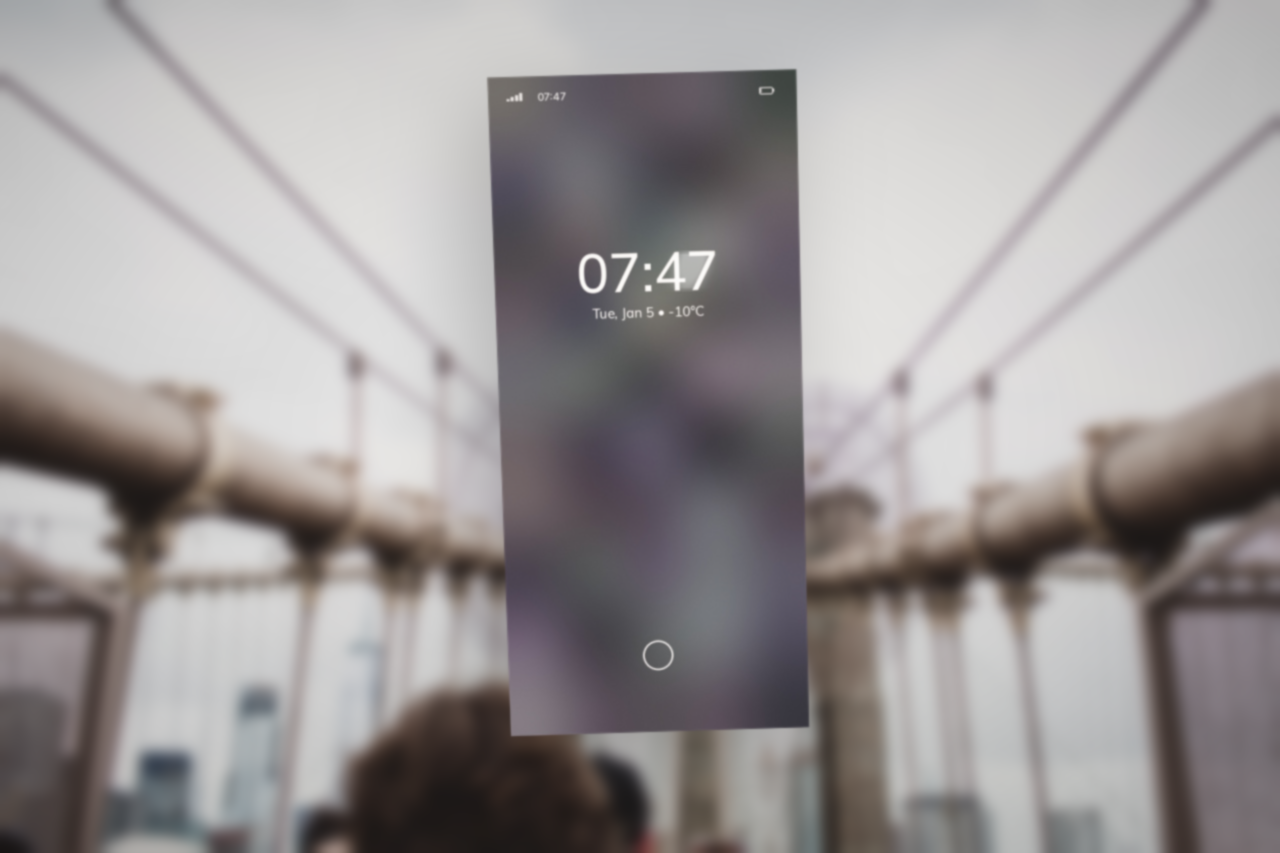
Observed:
7.47
